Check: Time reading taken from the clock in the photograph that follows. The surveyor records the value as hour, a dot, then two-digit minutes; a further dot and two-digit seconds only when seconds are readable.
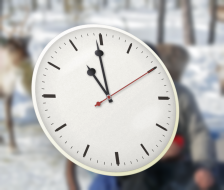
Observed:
10.59.10
